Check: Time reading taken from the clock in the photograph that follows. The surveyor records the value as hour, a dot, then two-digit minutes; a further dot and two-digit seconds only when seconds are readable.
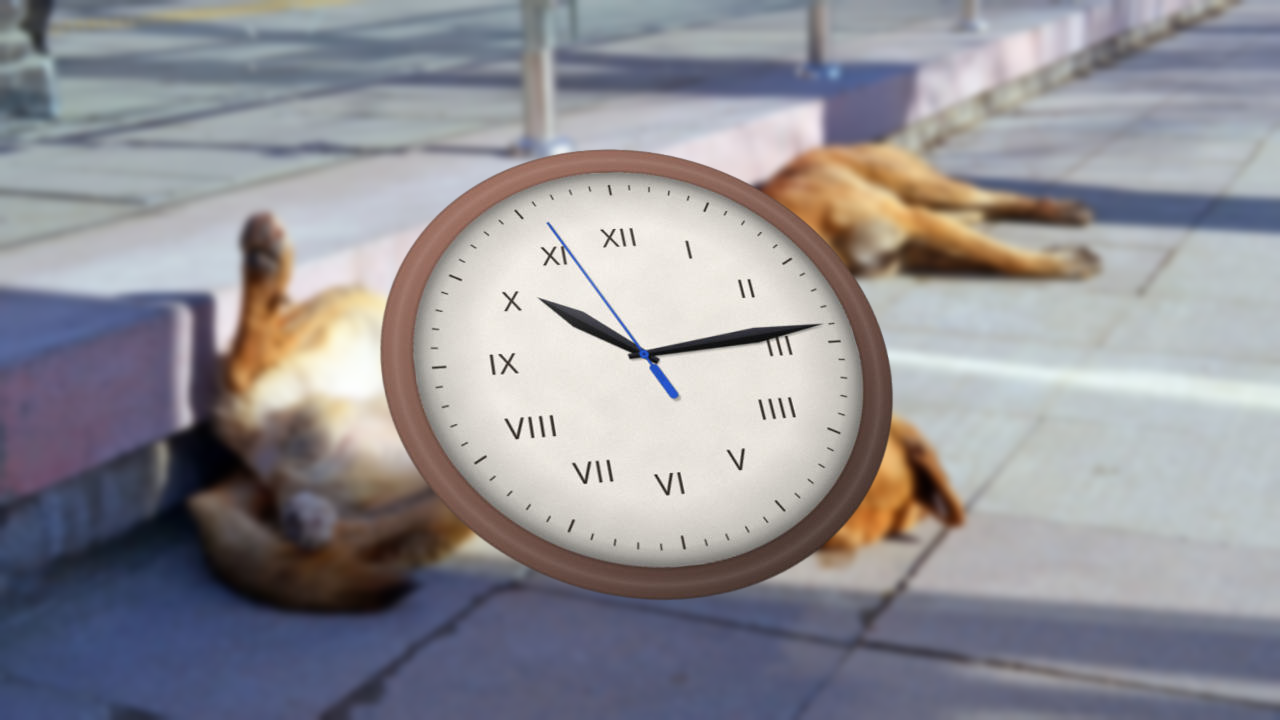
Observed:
10.13.56
